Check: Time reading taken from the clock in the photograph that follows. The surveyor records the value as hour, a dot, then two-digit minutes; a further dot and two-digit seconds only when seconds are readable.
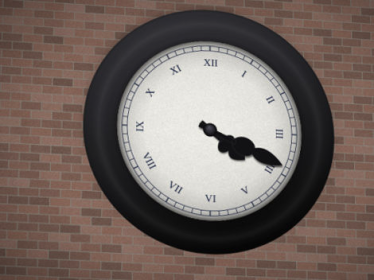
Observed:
4.19
